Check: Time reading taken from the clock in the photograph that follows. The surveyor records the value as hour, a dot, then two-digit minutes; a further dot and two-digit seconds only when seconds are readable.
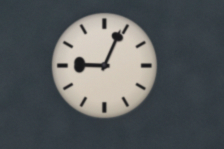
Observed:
9.04
